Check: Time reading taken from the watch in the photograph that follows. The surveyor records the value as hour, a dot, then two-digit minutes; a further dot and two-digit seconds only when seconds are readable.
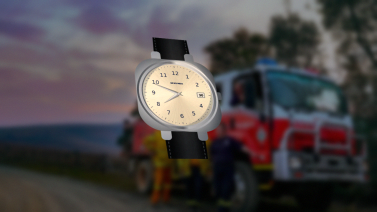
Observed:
7.49
